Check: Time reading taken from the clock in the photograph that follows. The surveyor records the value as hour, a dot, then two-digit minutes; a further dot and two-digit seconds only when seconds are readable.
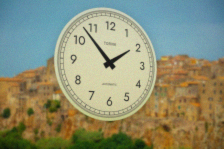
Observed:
1.53
